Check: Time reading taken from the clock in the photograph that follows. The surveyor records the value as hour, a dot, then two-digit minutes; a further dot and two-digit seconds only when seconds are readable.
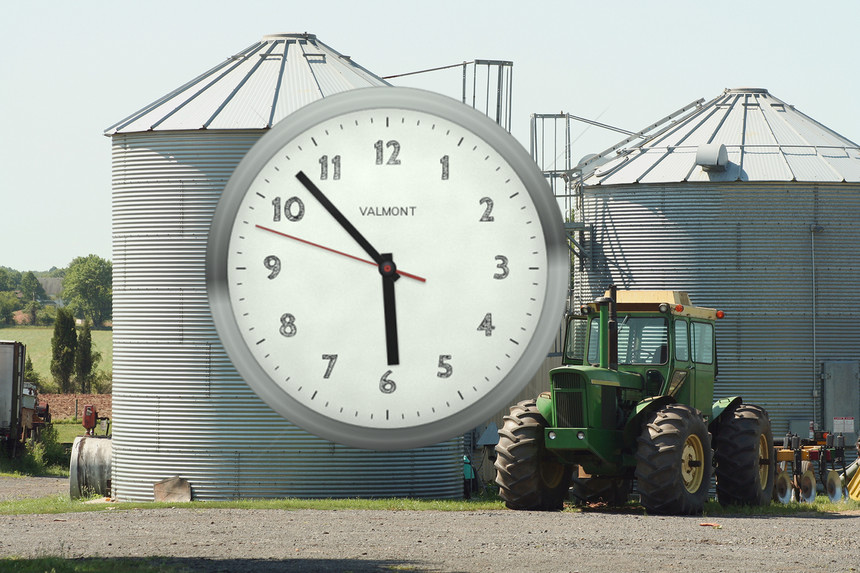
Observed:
5.52.48
